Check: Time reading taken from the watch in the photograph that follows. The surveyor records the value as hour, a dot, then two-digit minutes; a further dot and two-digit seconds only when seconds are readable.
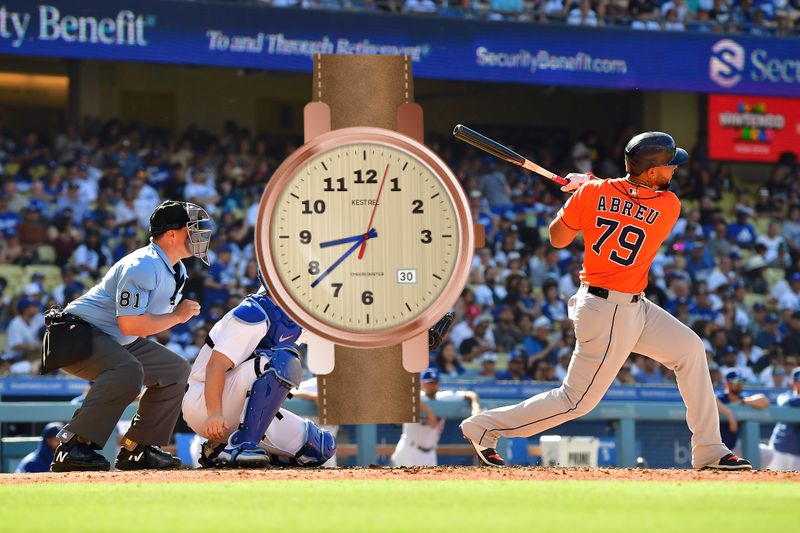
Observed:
8.38.03
